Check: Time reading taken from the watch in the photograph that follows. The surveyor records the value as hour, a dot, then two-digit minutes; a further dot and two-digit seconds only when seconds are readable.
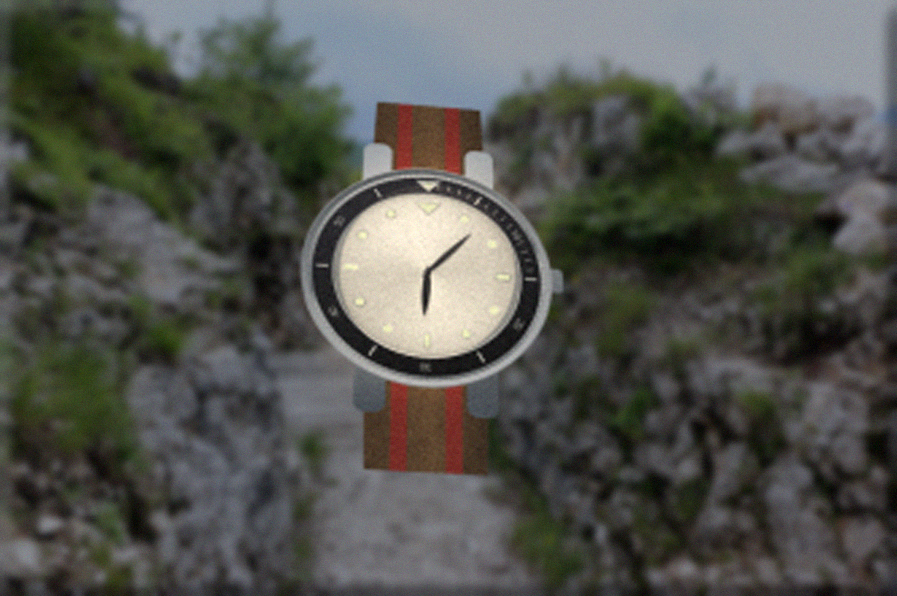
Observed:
6.07
